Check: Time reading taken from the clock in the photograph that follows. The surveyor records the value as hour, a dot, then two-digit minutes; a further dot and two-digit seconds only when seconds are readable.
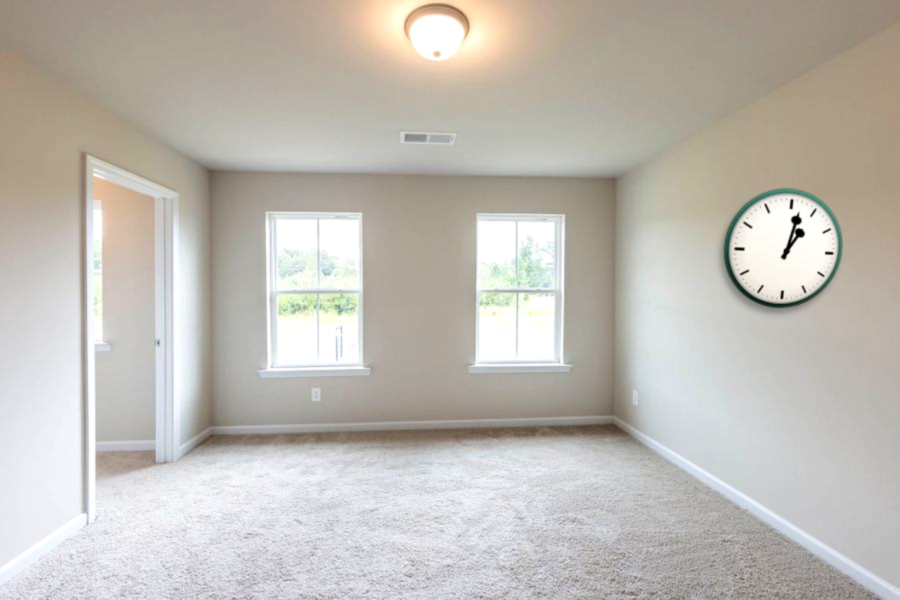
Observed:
1.02
